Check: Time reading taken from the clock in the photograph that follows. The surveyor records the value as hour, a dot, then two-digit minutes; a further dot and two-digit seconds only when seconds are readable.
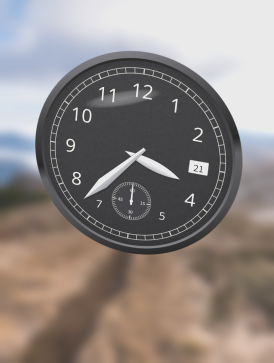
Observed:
3.37
